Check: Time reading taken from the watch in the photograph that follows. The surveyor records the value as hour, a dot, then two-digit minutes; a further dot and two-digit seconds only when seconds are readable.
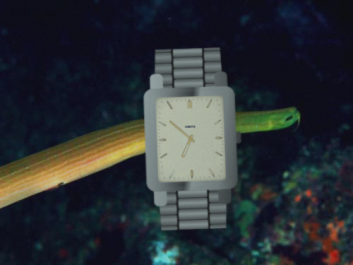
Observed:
6.52
